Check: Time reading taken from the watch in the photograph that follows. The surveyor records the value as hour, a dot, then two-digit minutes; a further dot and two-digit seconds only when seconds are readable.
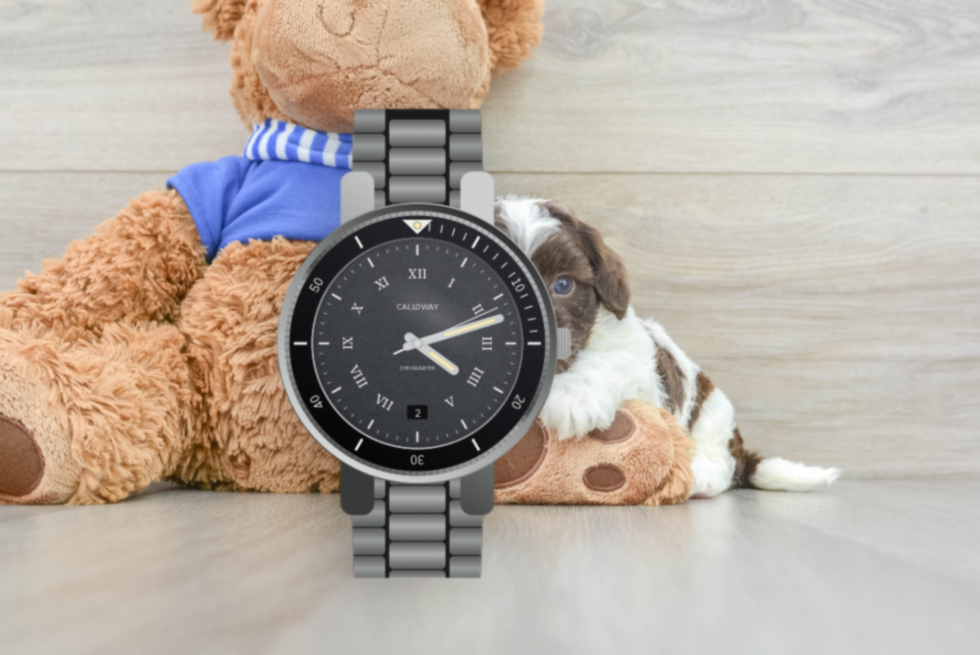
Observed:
4.12.11
